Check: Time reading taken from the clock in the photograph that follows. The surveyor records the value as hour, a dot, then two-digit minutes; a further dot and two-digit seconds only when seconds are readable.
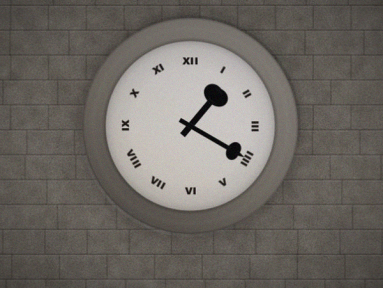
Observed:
1.20
